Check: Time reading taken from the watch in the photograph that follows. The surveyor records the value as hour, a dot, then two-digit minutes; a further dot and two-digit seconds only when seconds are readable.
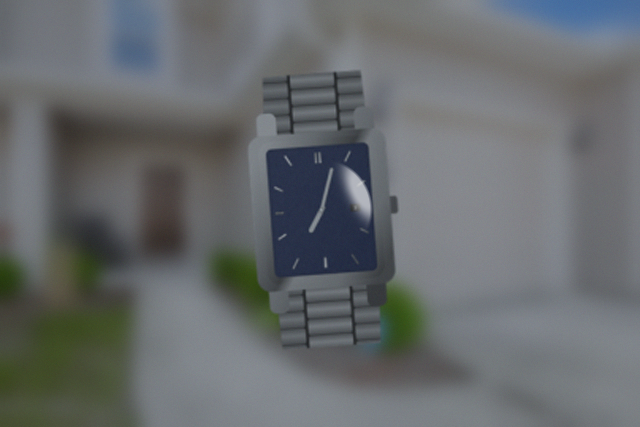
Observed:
7.03
